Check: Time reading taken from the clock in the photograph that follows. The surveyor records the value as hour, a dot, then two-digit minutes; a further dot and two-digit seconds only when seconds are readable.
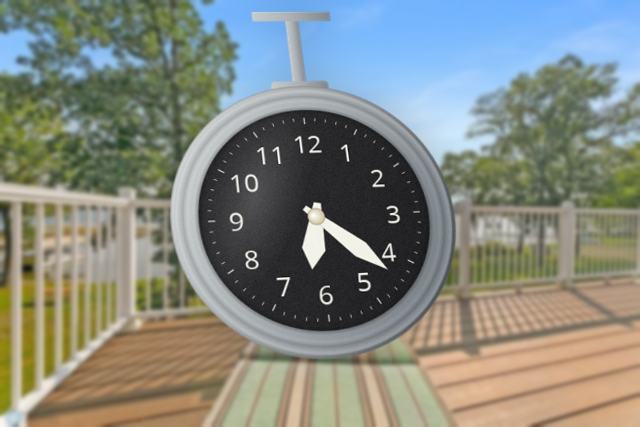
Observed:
6.22
